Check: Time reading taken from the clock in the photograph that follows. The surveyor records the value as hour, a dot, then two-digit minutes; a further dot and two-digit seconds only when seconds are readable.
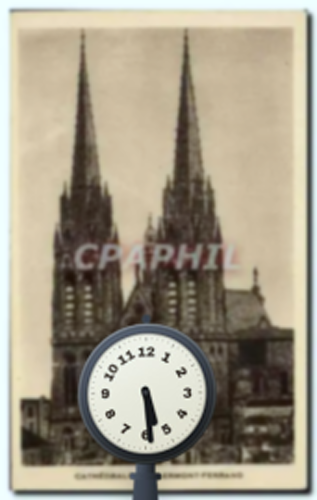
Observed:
5.29
